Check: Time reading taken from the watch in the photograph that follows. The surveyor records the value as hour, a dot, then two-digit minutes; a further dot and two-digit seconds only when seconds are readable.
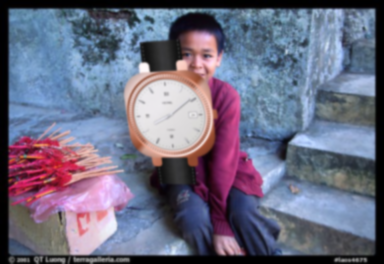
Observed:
8.09
